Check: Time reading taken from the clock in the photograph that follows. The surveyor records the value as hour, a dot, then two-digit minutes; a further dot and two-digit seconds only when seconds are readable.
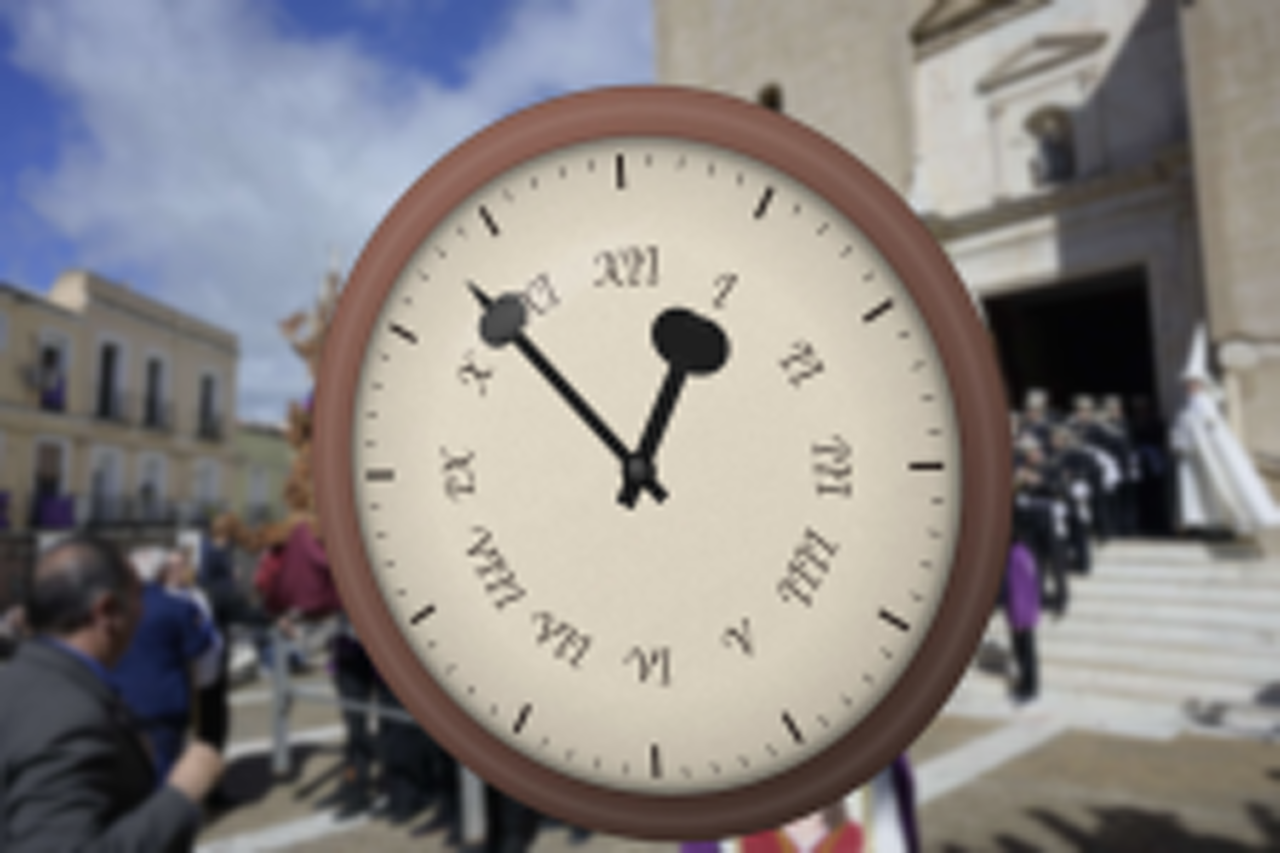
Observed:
12.53
